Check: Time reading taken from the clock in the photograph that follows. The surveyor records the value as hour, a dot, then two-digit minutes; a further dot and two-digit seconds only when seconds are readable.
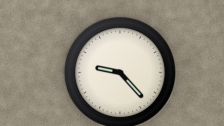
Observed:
9.23
